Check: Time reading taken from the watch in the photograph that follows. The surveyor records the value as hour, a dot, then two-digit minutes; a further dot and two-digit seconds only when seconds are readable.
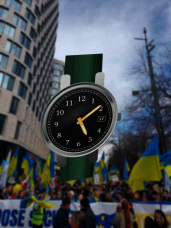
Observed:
5.09
